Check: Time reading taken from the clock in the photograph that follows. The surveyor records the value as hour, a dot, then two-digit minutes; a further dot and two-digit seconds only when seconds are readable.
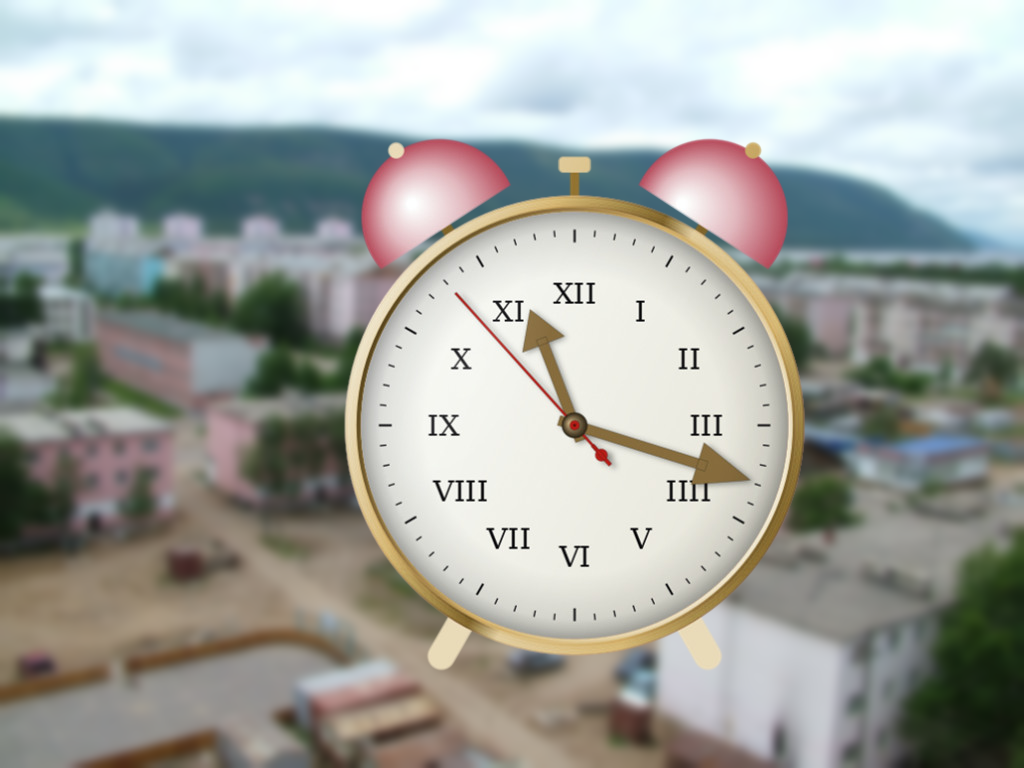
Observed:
11.17.53
